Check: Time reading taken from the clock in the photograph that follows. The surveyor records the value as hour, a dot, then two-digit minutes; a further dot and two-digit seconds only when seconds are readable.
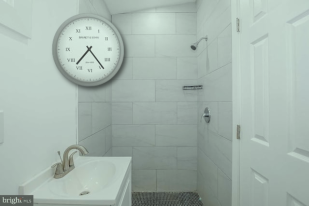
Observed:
7.24
